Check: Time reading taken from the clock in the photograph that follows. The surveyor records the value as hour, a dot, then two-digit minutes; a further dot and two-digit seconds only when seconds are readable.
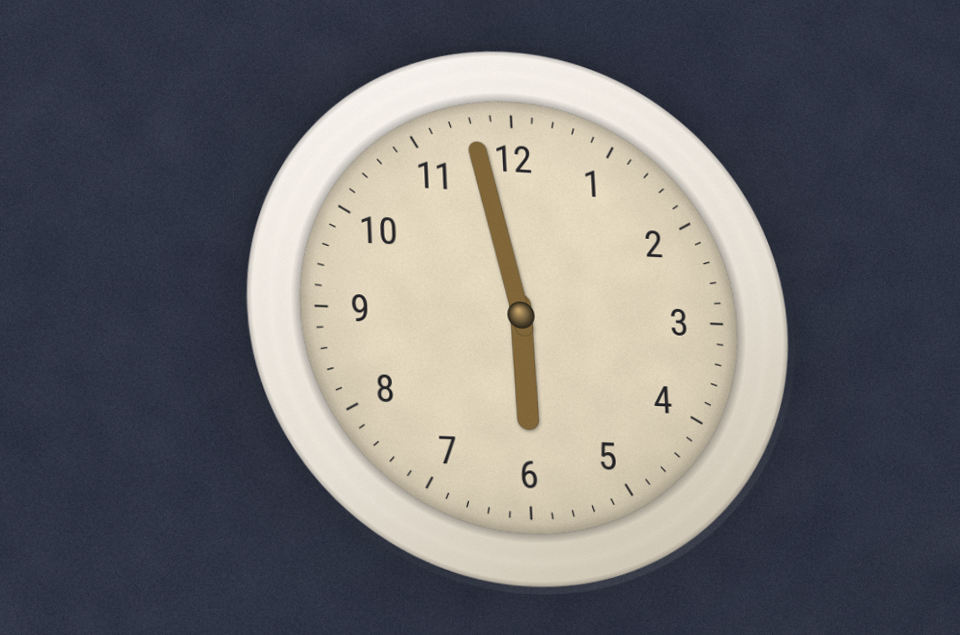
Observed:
5.58
